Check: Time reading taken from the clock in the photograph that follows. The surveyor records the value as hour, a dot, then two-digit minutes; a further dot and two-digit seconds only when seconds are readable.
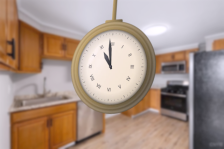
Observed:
10.59
